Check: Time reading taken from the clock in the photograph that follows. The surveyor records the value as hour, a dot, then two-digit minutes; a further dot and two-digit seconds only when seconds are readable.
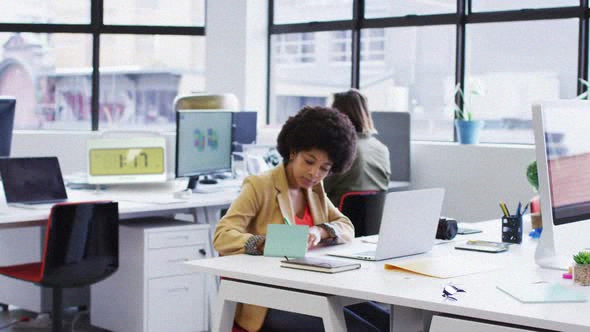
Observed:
1.17
